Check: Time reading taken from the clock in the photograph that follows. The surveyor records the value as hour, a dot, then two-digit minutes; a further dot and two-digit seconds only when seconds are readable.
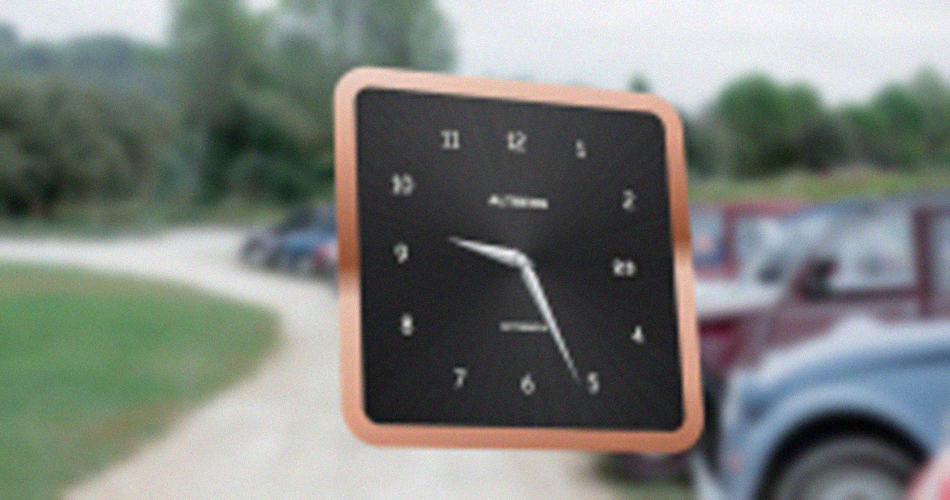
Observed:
9.26
